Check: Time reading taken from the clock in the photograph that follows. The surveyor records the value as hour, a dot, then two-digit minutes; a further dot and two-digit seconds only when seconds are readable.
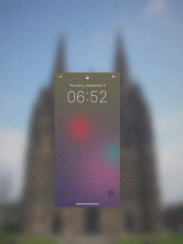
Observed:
6.52
